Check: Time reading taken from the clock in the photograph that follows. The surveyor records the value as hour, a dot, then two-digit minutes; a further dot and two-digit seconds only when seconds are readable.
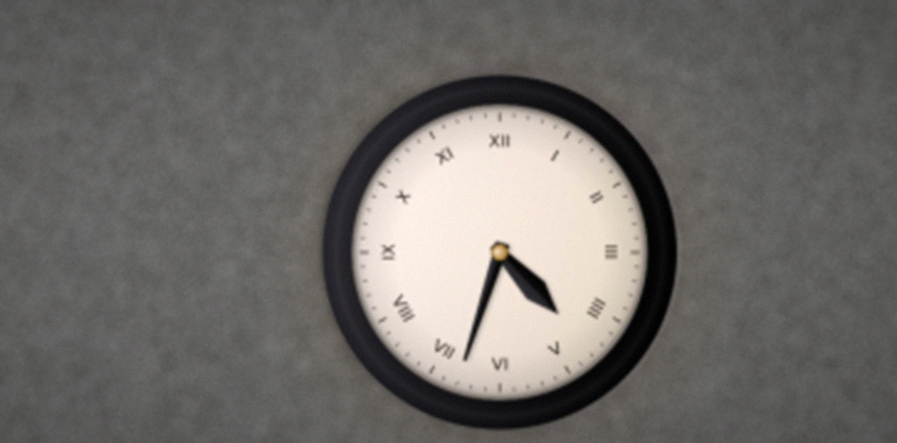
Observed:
4.33
